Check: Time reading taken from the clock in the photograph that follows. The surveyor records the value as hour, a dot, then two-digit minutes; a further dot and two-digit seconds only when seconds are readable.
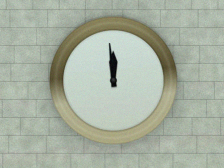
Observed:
11.59
